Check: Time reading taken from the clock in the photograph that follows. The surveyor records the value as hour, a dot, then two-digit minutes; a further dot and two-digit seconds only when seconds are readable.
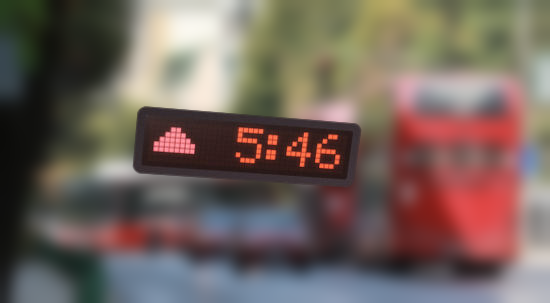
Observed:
5.46
